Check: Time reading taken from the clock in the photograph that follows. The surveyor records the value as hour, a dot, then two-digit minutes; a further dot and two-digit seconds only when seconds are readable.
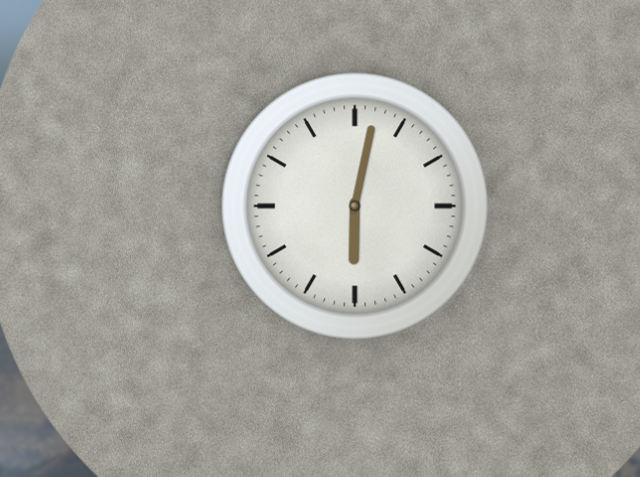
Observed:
6.02
